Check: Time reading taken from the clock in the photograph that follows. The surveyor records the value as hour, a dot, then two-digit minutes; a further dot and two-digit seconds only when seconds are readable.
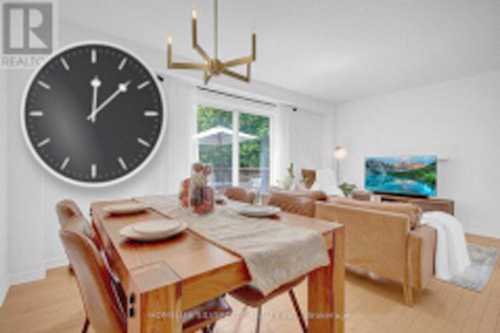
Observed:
12.08
